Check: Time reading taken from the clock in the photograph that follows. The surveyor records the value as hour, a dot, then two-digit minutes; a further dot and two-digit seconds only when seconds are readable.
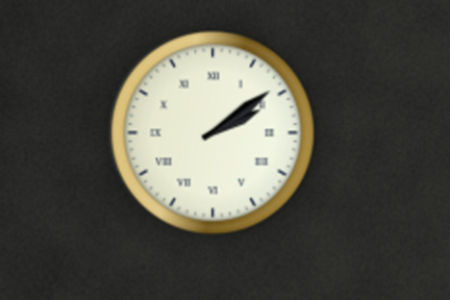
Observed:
2.09
